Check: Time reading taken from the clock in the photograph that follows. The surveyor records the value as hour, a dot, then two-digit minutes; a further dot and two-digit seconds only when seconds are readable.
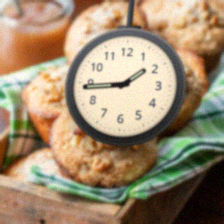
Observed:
1.44
